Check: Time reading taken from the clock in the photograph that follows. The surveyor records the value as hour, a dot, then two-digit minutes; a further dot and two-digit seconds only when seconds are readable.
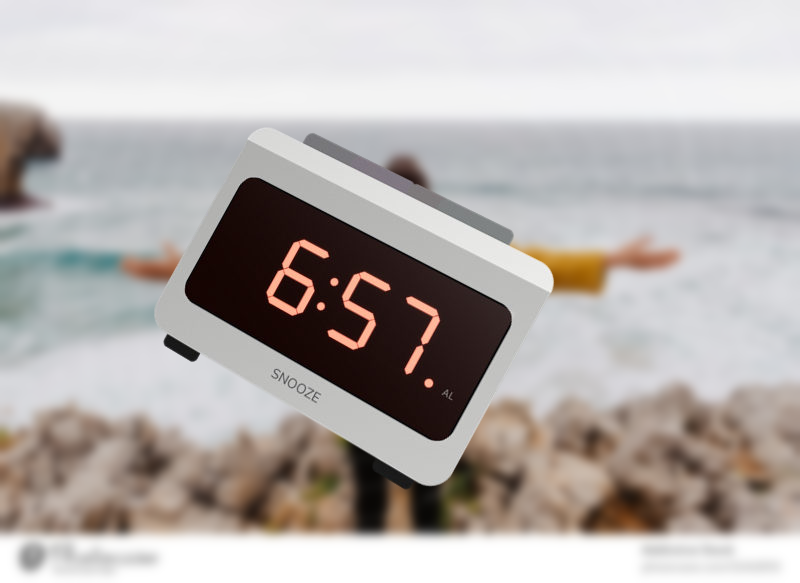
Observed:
6.57
